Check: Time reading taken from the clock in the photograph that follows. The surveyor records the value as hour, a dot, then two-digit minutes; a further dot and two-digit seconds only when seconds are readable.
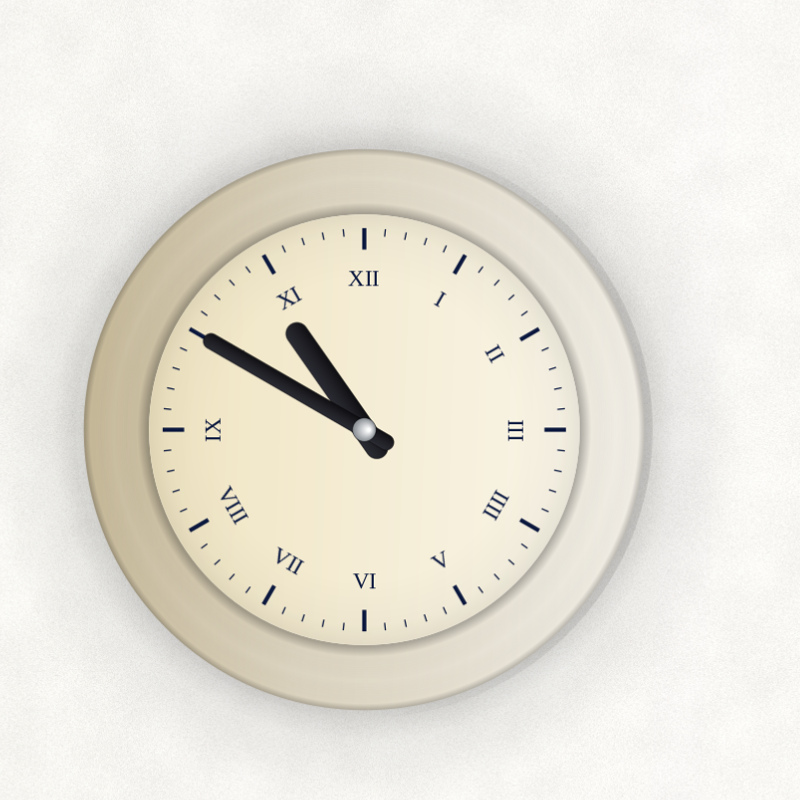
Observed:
10.50
